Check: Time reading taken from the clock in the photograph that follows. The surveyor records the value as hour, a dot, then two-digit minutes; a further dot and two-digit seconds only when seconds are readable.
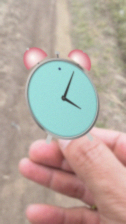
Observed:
4.05
